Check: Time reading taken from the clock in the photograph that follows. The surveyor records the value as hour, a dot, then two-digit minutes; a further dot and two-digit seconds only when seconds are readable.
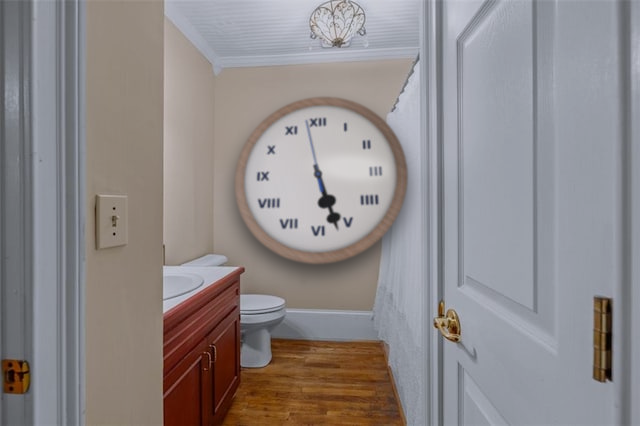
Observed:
5.26.58
